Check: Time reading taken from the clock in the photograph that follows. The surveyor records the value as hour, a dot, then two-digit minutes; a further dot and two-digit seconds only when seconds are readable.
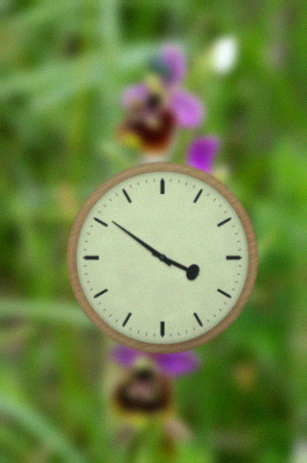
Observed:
3.51
